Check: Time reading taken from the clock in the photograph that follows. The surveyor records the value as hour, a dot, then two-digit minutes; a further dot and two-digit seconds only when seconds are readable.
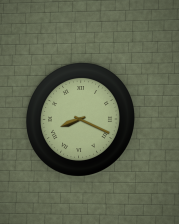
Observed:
8.19
